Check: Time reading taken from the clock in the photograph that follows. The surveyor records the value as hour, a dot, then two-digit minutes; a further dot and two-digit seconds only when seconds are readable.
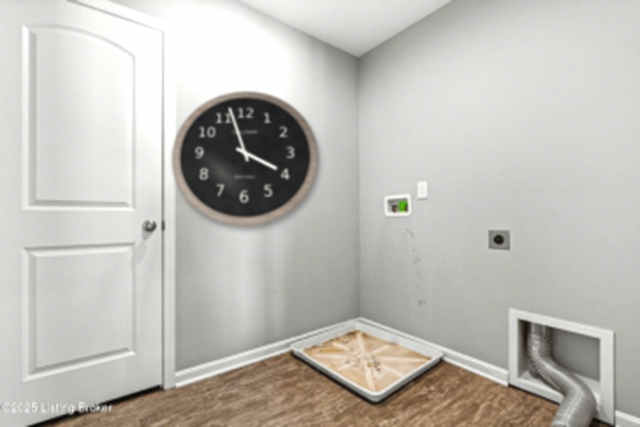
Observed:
3.57
